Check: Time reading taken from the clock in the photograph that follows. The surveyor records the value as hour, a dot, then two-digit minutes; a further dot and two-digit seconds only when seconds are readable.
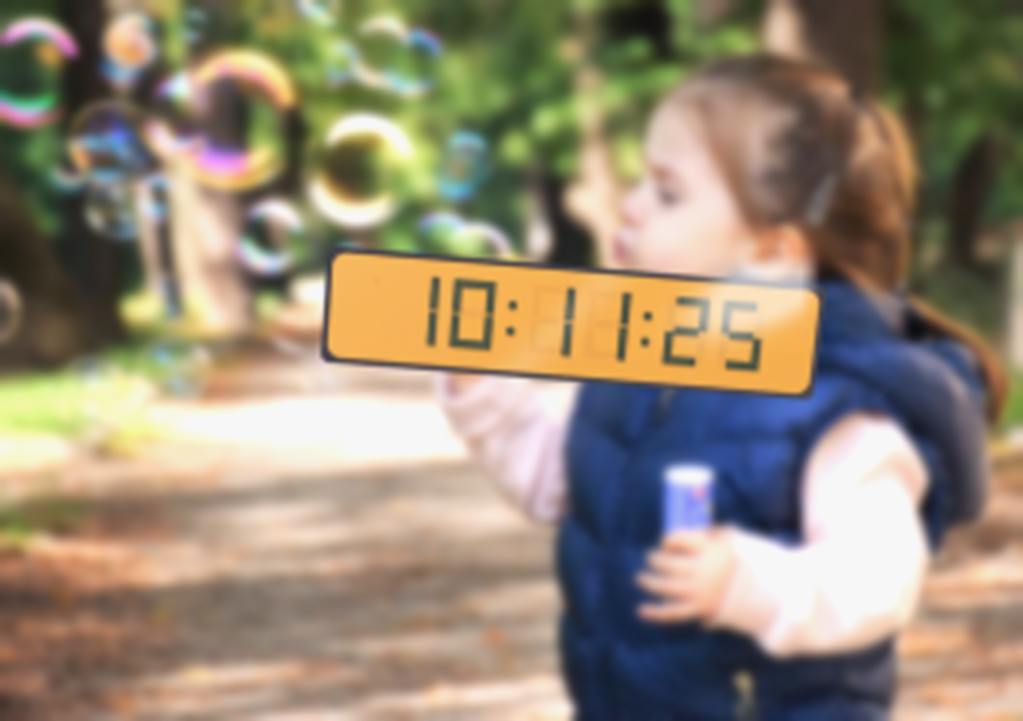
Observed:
10.11.25
